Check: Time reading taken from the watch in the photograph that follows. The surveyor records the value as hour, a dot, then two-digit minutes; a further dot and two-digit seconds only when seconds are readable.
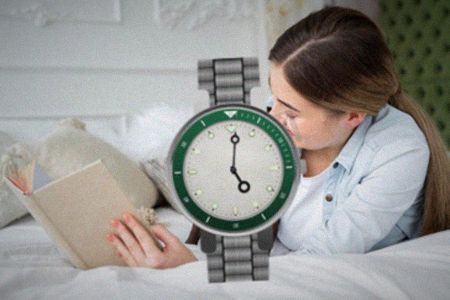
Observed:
5.01
